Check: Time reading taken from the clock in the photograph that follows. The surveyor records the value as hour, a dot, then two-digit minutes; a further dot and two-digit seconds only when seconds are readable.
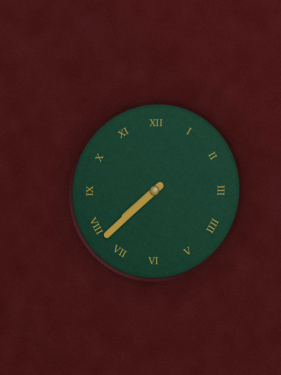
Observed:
7.38
